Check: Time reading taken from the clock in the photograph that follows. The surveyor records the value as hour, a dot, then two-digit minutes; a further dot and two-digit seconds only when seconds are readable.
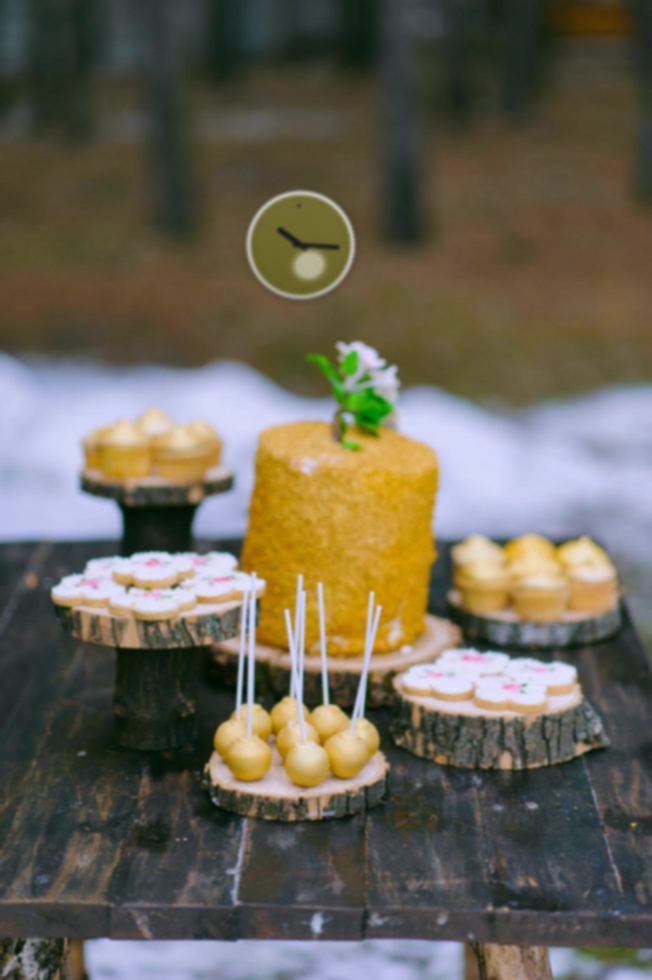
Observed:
10.16
